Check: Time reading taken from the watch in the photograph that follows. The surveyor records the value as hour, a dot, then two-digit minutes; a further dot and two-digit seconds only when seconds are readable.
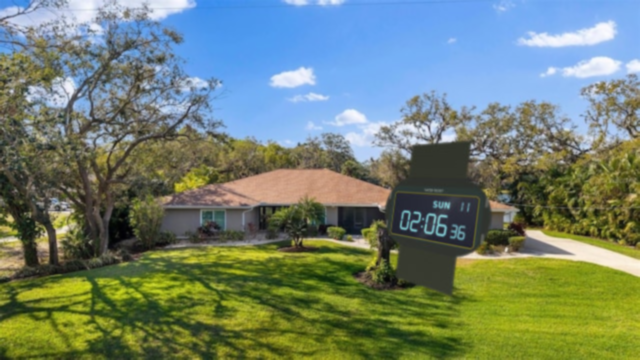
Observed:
2.06.36
